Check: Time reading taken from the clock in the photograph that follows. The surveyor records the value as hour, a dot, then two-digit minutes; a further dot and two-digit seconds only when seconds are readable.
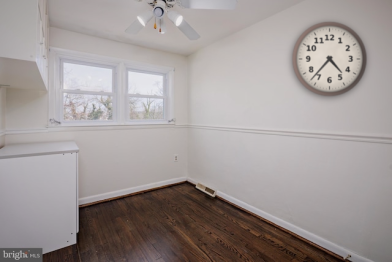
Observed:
4.37
